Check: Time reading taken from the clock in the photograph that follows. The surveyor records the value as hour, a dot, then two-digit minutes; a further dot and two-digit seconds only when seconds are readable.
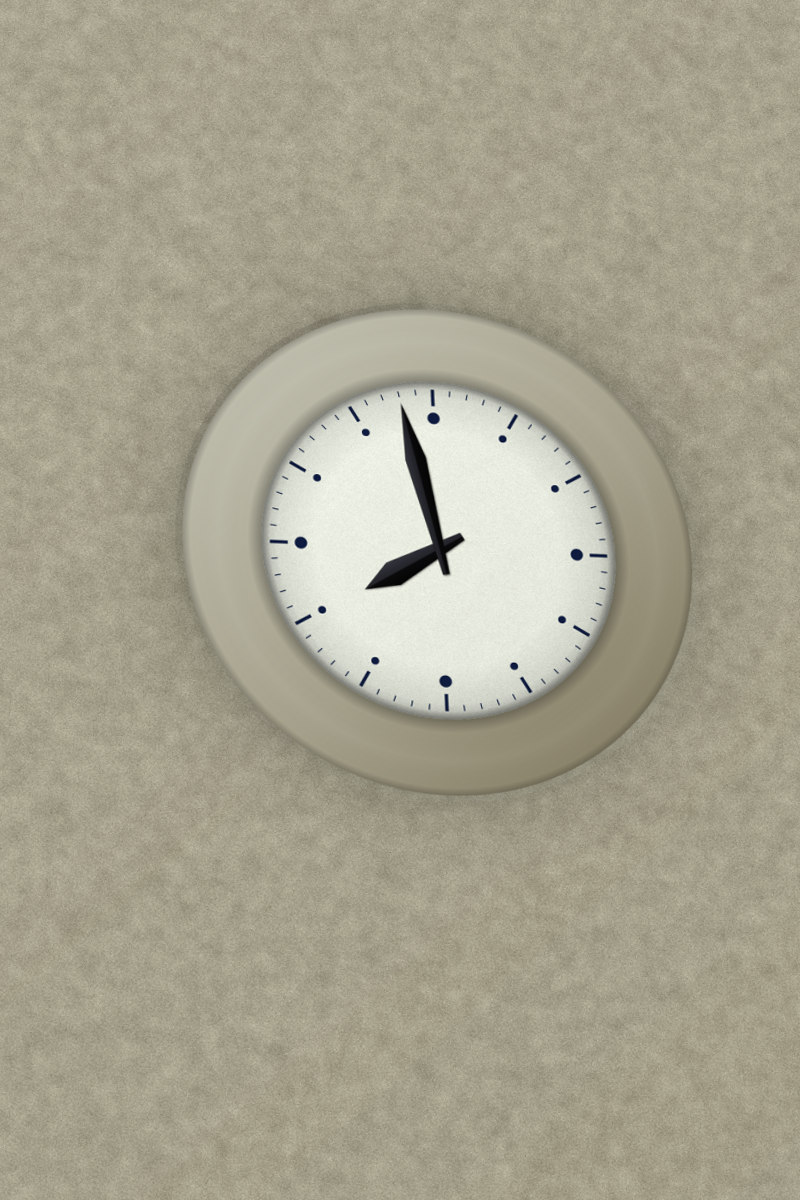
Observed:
7.58
